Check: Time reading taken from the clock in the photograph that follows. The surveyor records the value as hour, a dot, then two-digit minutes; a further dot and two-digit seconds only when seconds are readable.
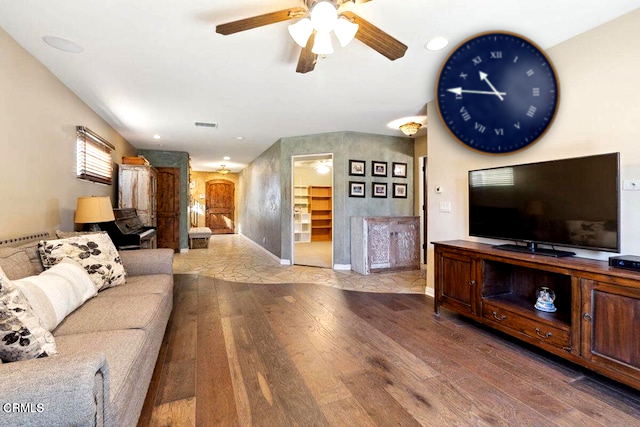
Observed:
10.46
